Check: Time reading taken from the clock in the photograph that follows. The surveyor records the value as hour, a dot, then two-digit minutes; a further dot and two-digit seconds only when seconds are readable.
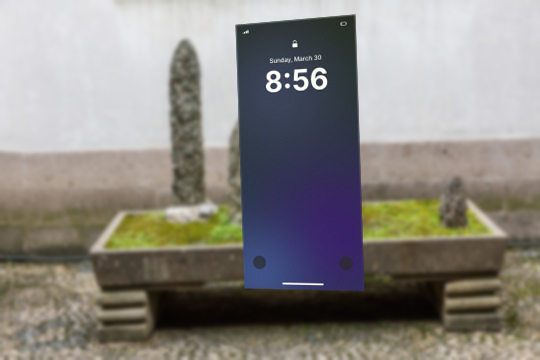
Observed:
8.56
